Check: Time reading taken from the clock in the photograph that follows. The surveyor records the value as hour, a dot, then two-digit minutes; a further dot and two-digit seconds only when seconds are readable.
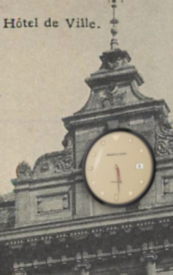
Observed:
5.29
